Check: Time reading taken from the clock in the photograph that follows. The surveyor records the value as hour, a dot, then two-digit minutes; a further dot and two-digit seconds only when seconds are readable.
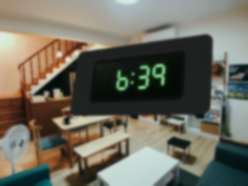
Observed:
6.39
